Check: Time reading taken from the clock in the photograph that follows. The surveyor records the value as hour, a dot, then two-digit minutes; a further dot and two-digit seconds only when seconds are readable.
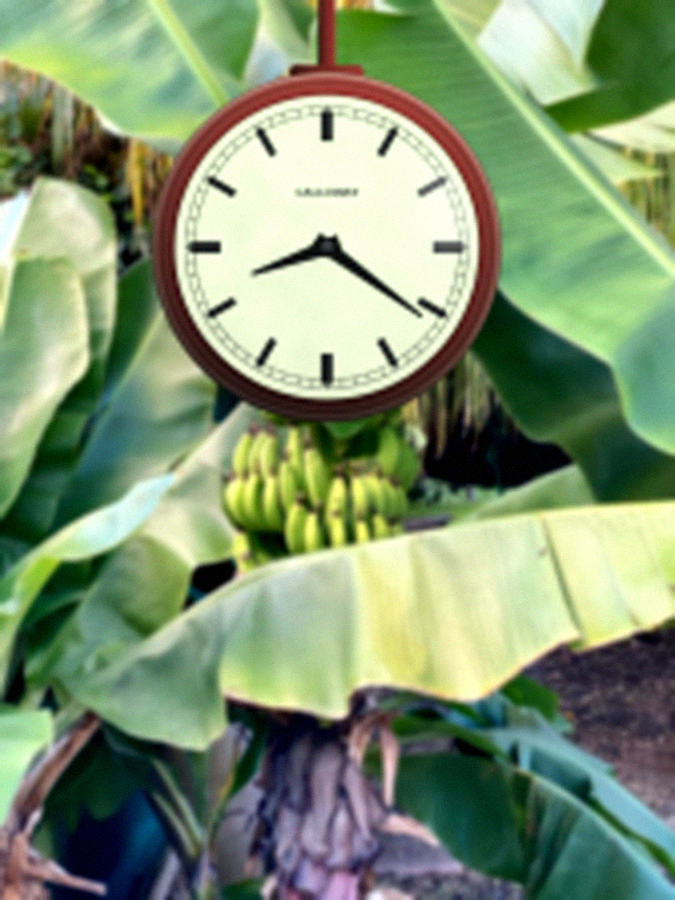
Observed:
8.21
